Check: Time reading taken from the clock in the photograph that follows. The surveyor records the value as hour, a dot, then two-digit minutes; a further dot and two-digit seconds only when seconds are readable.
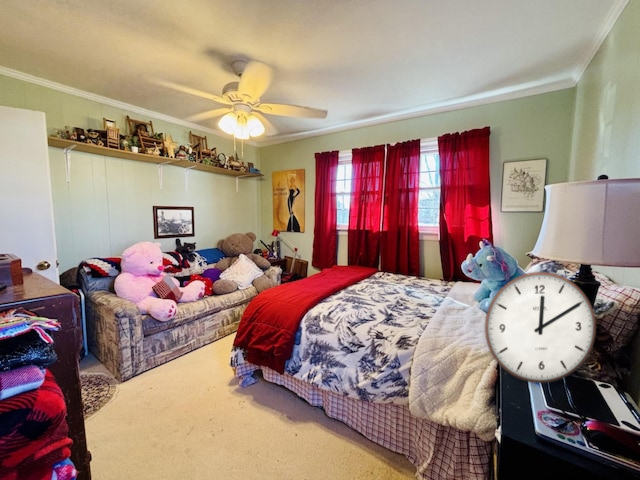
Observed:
12.10
